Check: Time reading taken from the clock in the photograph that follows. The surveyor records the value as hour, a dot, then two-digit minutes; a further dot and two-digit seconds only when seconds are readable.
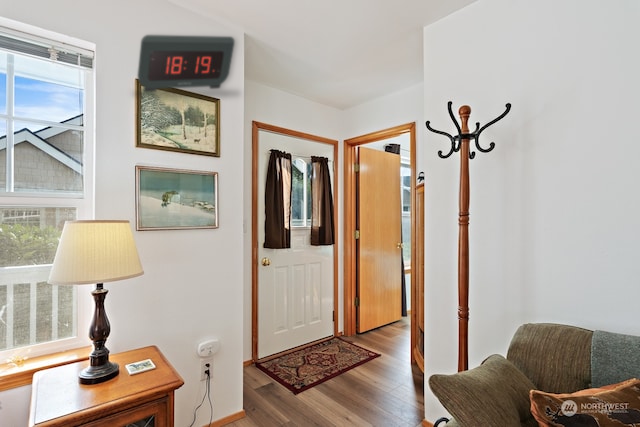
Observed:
18.19
